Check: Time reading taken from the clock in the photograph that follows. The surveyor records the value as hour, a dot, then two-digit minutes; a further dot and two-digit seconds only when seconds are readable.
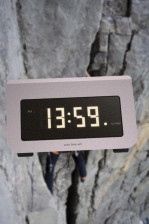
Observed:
13.59
